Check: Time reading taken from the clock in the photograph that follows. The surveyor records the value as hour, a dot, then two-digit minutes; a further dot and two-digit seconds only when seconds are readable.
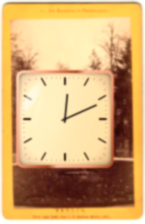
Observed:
12.11
